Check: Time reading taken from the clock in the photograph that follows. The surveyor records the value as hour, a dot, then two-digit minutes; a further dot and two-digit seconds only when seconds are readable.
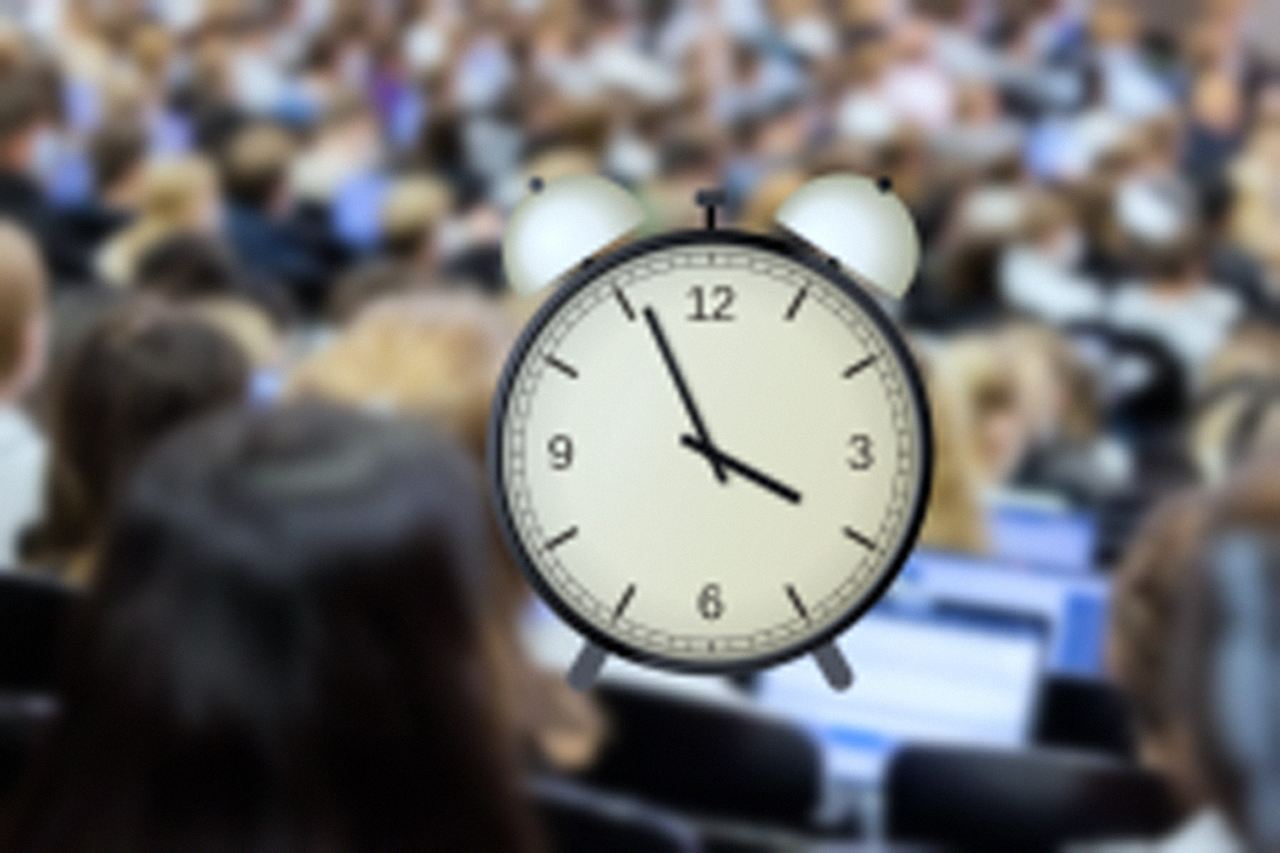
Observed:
3.56
